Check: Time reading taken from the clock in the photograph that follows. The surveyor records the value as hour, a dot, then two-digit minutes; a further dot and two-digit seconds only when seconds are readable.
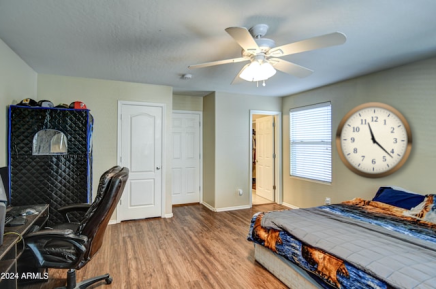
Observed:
11.22
